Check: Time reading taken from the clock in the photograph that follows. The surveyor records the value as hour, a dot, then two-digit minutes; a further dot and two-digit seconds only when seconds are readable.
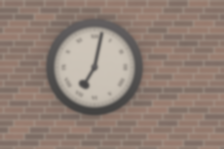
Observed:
7.02
